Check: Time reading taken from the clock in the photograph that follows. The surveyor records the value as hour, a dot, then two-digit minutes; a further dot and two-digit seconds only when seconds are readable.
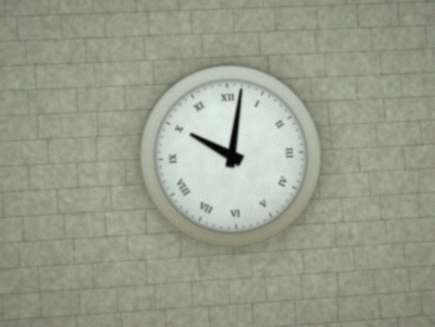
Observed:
10.02
